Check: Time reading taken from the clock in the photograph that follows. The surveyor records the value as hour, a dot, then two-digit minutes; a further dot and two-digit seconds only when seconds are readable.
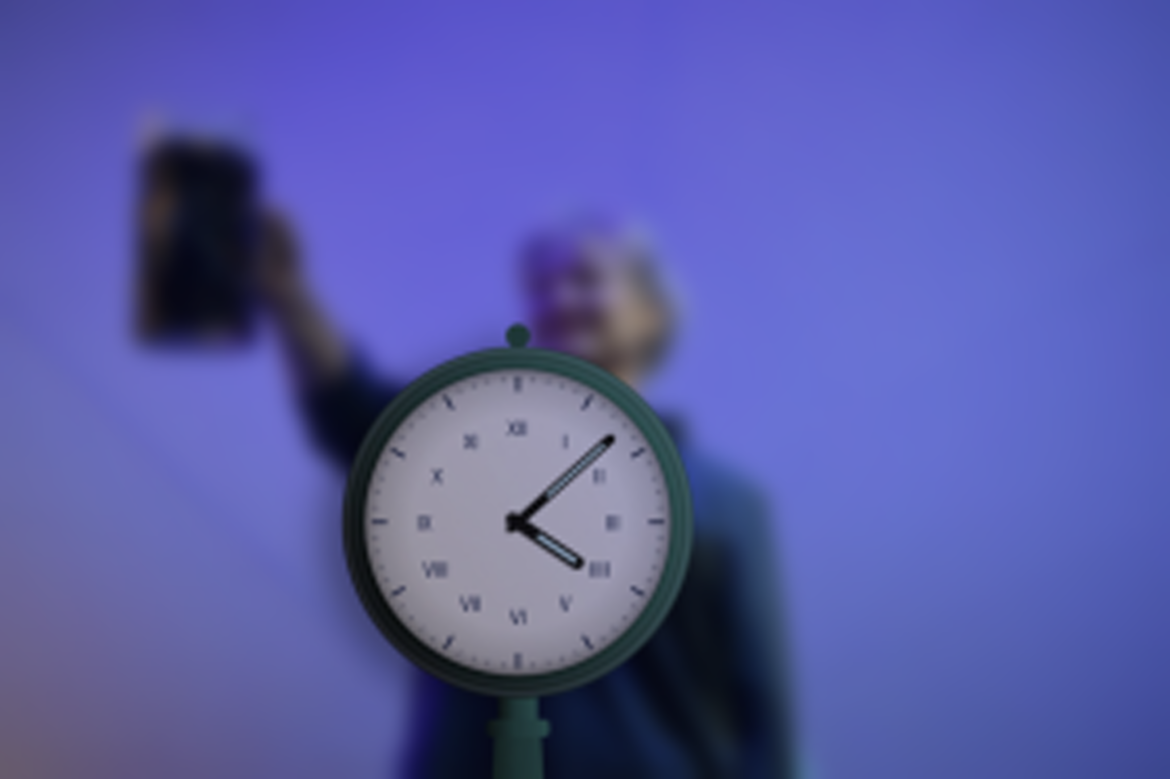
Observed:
4.08
